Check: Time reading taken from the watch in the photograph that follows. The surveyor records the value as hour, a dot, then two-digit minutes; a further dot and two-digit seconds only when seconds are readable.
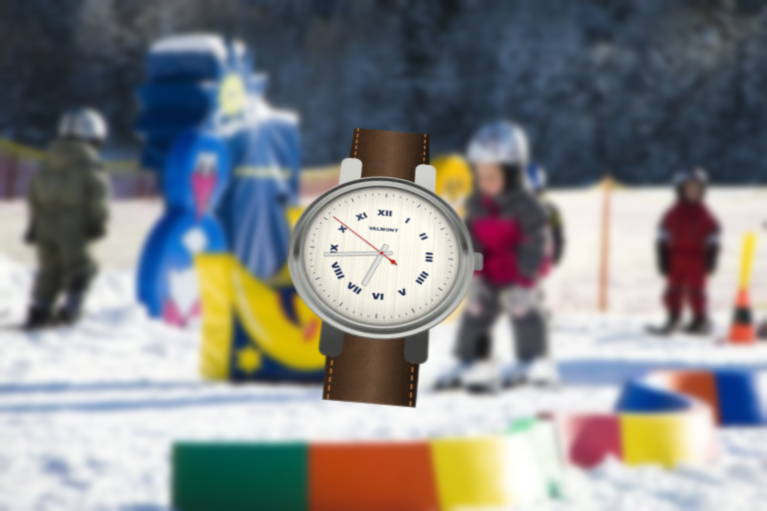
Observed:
6.43.51
